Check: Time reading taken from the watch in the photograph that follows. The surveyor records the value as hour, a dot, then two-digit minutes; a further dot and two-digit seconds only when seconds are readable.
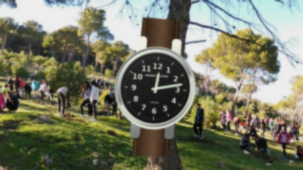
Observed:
12.13
